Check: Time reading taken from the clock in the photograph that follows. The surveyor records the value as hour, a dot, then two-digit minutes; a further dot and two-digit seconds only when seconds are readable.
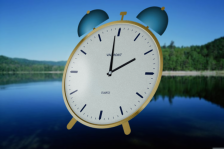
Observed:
1.59
